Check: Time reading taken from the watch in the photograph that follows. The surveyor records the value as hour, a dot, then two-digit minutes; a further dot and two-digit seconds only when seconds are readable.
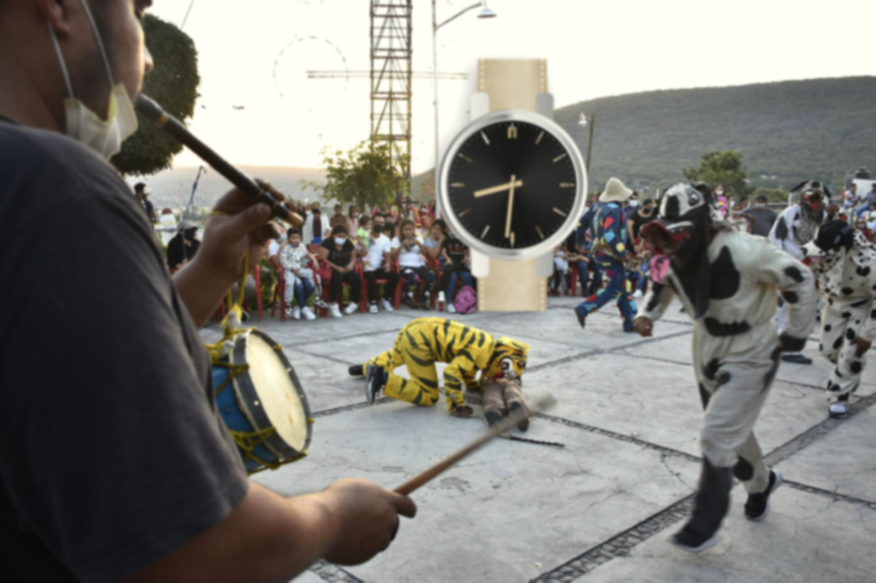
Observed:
8.31
